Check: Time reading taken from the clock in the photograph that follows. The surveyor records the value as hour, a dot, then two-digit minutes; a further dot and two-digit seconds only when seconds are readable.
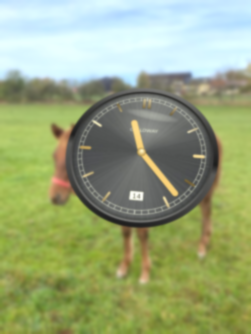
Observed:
11.23
